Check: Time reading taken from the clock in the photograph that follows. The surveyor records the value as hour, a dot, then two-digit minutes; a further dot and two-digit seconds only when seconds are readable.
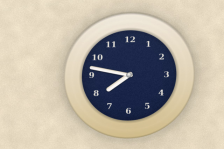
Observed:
7.47
